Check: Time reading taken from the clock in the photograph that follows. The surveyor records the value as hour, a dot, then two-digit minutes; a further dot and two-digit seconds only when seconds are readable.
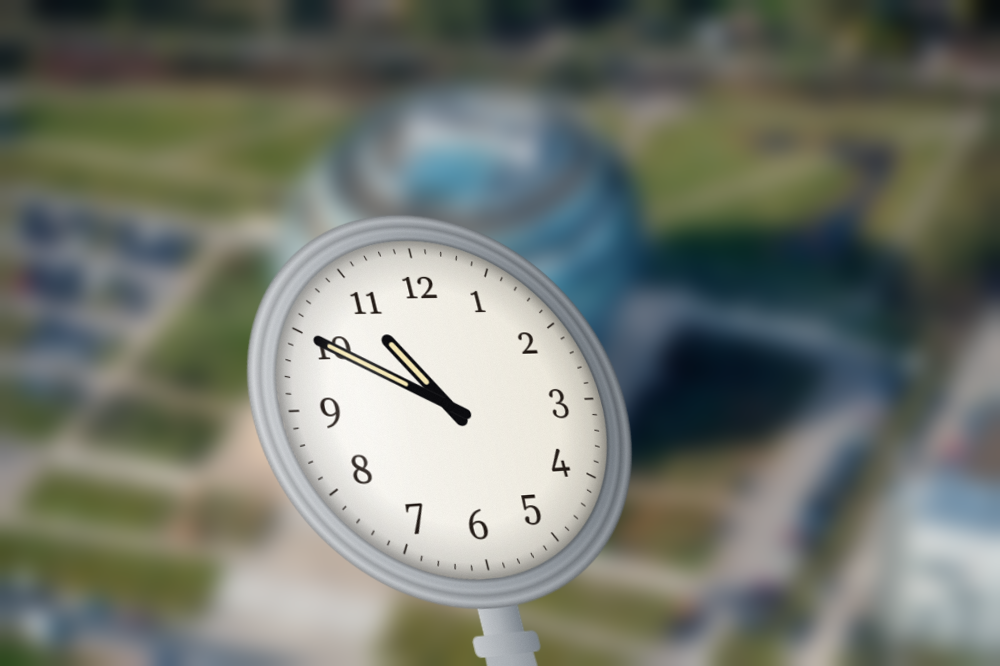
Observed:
10.50
